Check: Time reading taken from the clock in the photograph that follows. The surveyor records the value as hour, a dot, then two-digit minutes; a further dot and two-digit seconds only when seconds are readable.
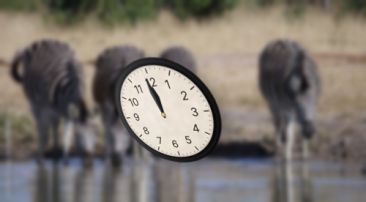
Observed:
11.59
